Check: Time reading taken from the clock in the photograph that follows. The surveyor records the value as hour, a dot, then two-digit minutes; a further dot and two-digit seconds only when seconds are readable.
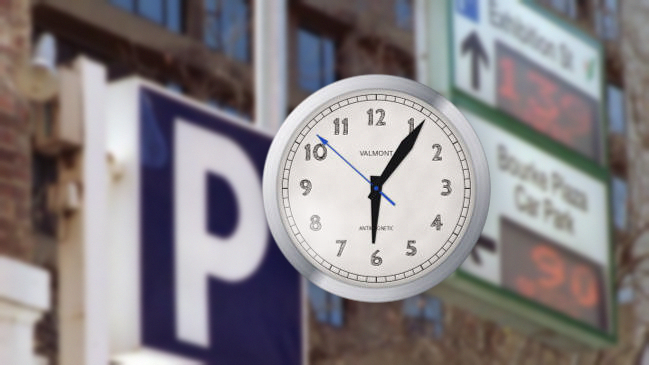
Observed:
6.05.52
